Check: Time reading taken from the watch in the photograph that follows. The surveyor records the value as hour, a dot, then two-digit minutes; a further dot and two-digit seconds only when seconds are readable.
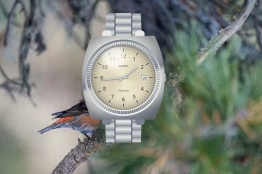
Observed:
1.44
